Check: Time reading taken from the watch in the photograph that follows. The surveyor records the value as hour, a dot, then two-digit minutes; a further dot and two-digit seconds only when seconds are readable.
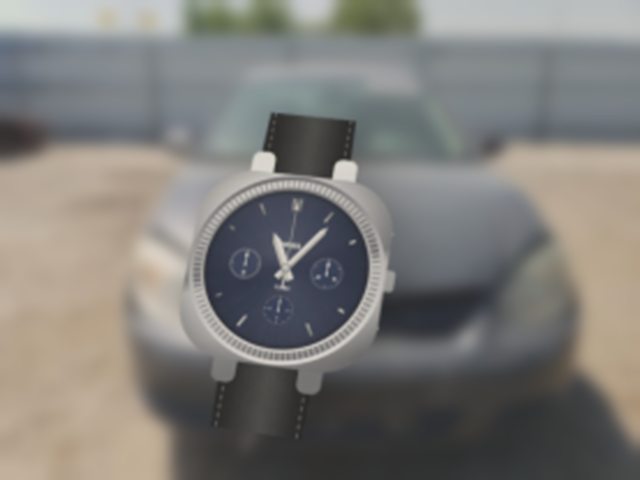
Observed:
11.06
